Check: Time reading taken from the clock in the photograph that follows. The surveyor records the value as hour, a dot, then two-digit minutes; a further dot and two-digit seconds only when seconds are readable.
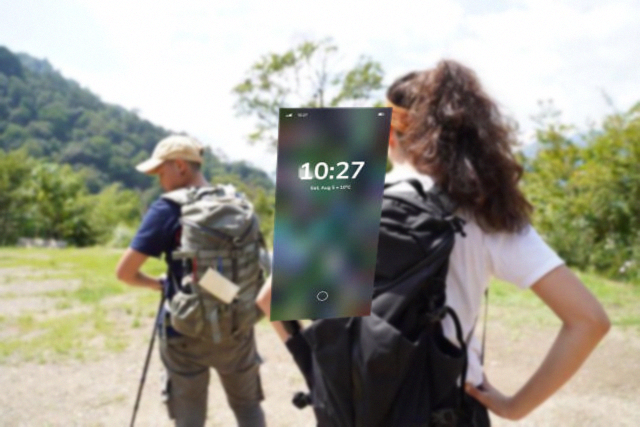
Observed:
10.27
